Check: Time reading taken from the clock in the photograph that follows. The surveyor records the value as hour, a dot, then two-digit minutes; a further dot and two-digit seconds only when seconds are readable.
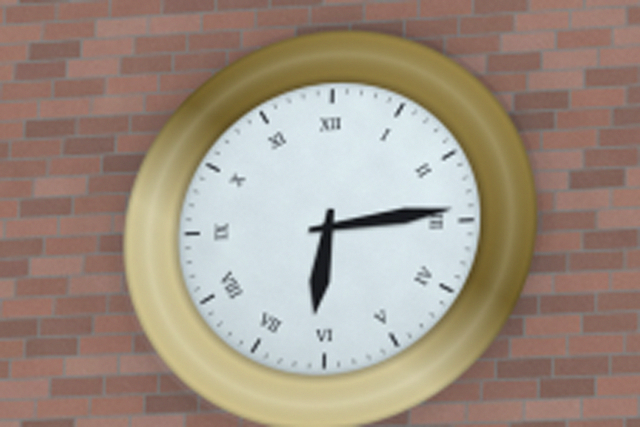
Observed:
6.14
